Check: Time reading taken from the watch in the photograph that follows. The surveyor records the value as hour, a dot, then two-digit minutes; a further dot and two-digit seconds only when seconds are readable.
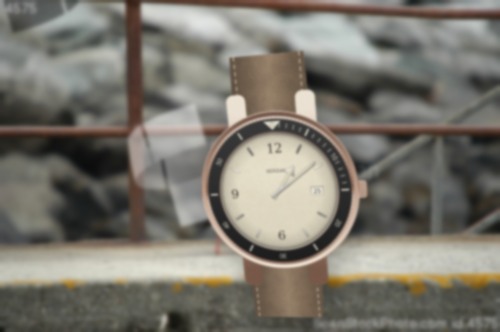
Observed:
1.09
